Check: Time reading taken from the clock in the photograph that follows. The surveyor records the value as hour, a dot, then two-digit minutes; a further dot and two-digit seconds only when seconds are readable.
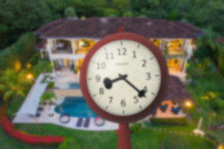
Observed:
8.22
